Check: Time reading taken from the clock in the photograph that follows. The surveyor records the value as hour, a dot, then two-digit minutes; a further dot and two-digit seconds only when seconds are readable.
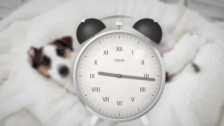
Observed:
9.16
